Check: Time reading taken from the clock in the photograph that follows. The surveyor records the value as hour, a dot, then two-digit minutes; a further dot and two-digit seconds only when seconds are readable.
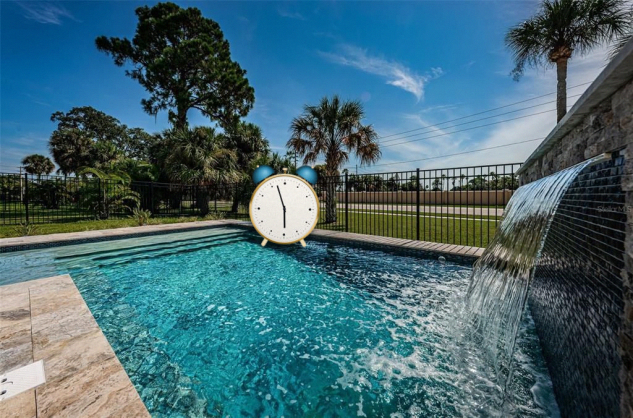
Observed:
5.57
